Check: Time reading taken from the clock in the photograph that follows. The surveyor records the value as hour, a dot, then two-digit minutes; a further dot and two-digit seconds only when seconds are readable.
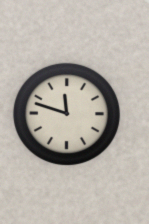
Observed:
11.48
